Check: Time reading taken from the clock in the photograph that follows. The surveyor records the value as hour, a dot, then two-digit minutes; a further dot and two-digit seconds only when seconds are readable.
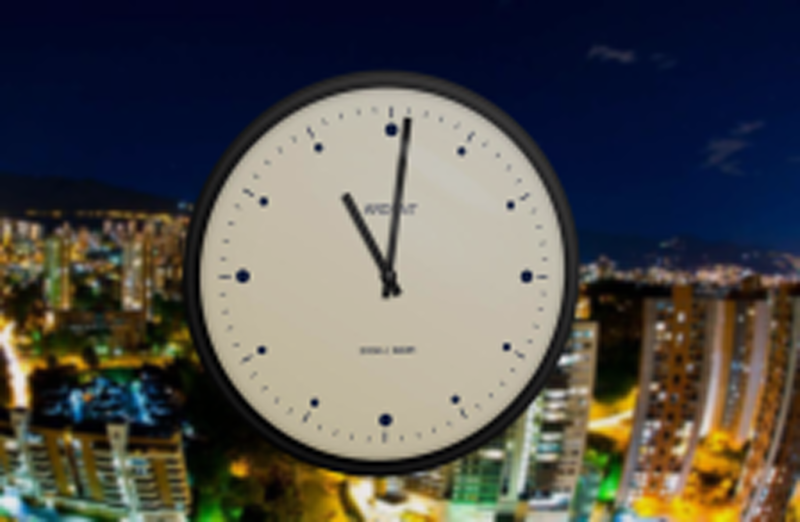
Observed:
11.01
